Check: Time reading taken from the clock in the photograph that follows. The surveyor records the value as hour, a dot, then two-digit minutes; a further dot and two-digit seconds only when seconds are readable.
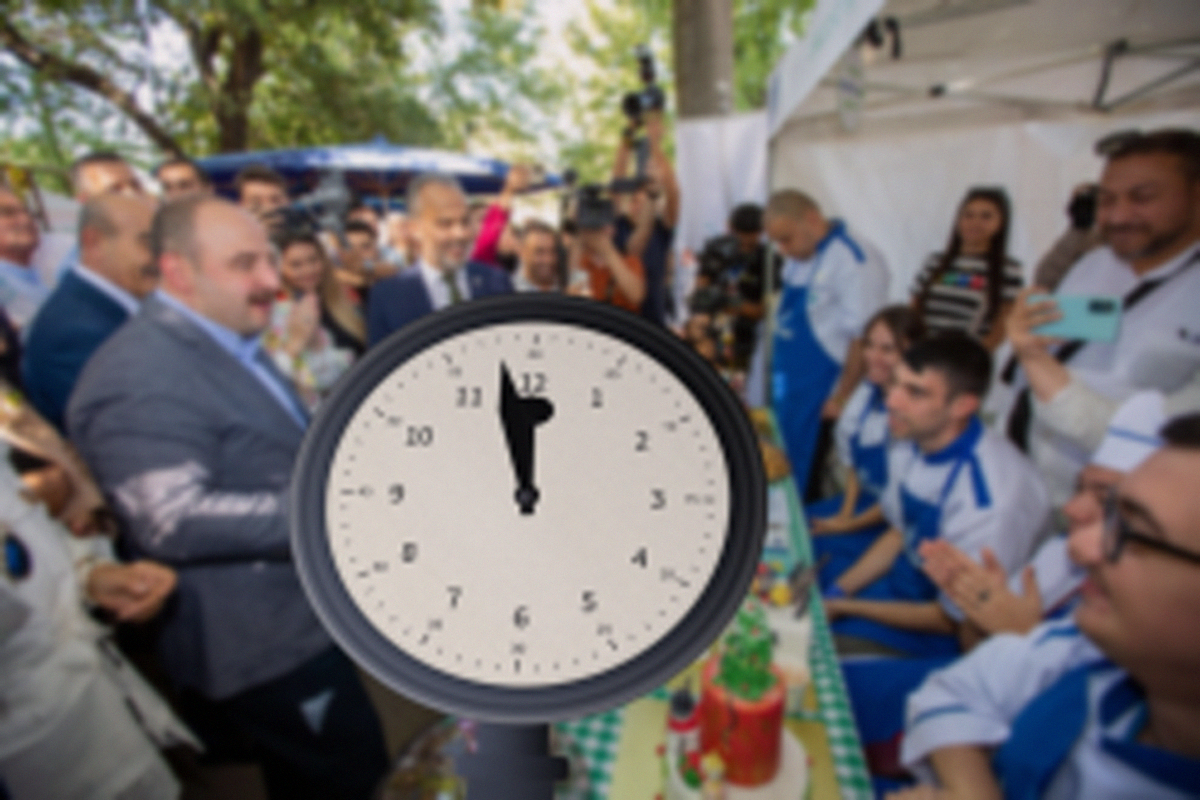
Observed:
11.58
